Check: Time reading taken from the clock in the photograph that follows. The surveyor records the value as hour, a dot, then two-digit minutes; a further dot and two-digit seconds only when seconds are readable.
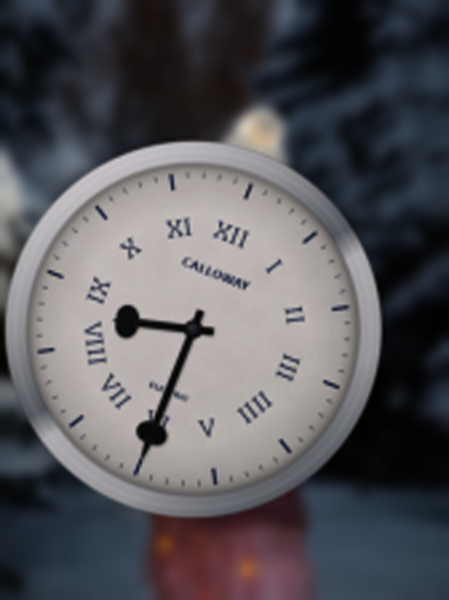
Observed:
8.30
